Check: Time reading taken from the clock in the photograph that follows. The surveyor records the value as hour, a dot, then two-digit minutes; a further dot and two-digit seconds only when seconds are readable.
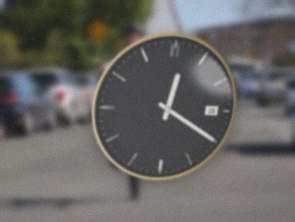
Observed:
12.20
